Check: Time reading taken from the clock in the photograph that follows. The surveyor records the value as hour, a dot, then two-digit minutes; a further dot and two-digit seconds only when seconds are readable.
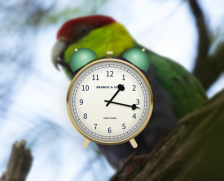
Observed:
1.17
